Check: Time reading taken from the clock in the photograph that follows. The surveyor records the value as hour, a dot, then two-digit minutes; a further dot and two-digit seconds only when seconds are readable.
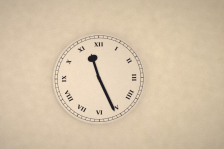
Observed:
11.26
